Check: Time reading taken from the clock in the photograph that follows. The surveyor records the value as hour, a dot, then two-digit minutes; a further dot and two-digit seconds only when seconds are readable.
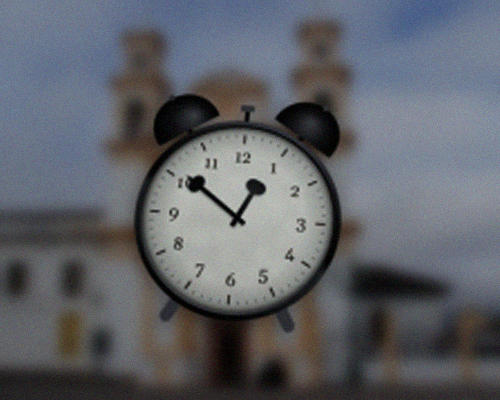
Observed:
12.51
